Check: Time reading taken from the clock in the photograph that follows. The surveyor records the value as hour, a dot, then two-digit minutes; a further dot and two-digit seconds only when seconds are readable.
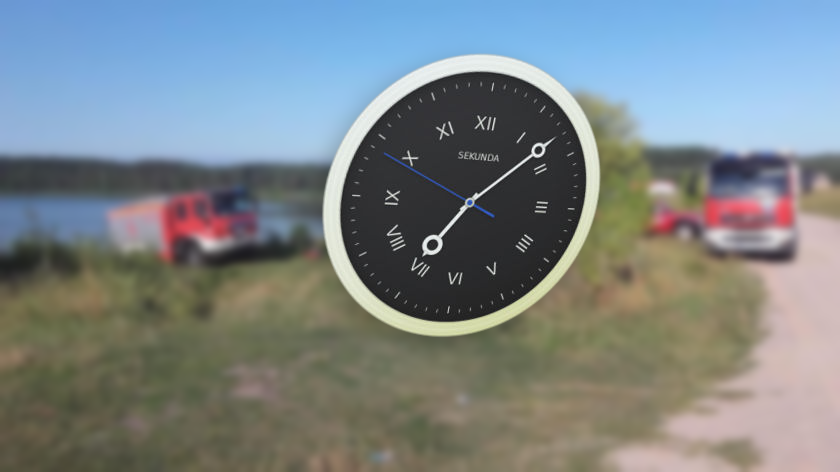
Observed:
7.07.49
